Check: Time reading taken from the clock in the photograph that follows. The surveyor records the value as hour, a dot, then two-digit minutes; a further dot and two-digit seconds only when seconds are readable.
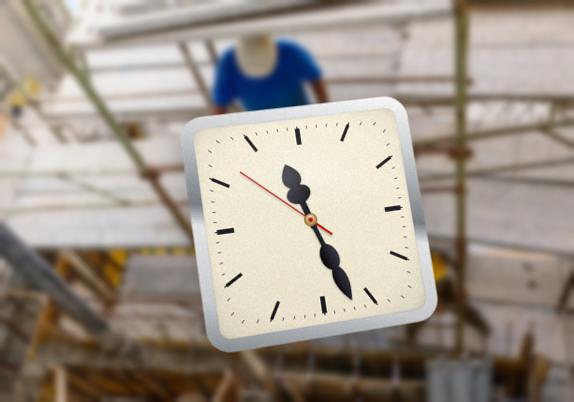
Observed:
11.26.52
